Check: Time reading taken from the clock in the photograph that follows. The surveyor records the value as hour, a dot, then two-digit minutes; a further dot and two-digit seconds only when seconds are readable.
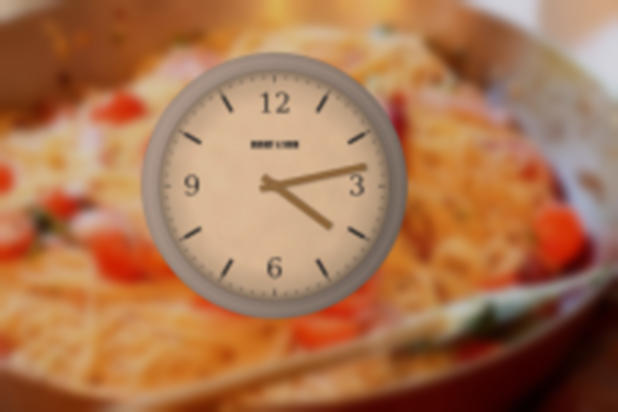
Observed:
4.13
